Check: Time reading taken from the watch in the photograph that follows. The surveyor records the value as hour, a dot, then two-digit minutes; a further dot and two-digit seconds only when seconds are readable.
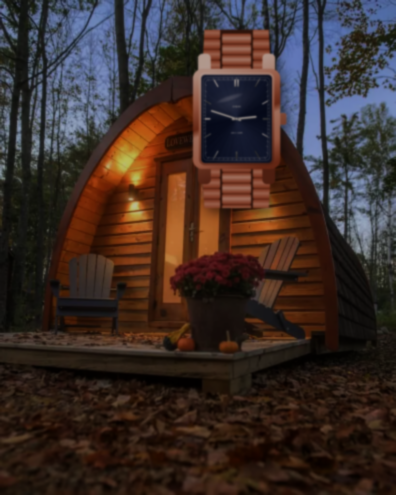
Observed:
2.48
